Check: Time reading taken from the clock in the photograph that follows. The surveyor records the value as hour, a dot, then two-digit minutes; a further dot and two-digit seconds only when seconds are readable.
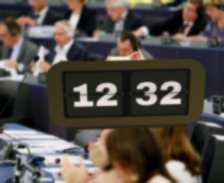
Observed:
12.32
